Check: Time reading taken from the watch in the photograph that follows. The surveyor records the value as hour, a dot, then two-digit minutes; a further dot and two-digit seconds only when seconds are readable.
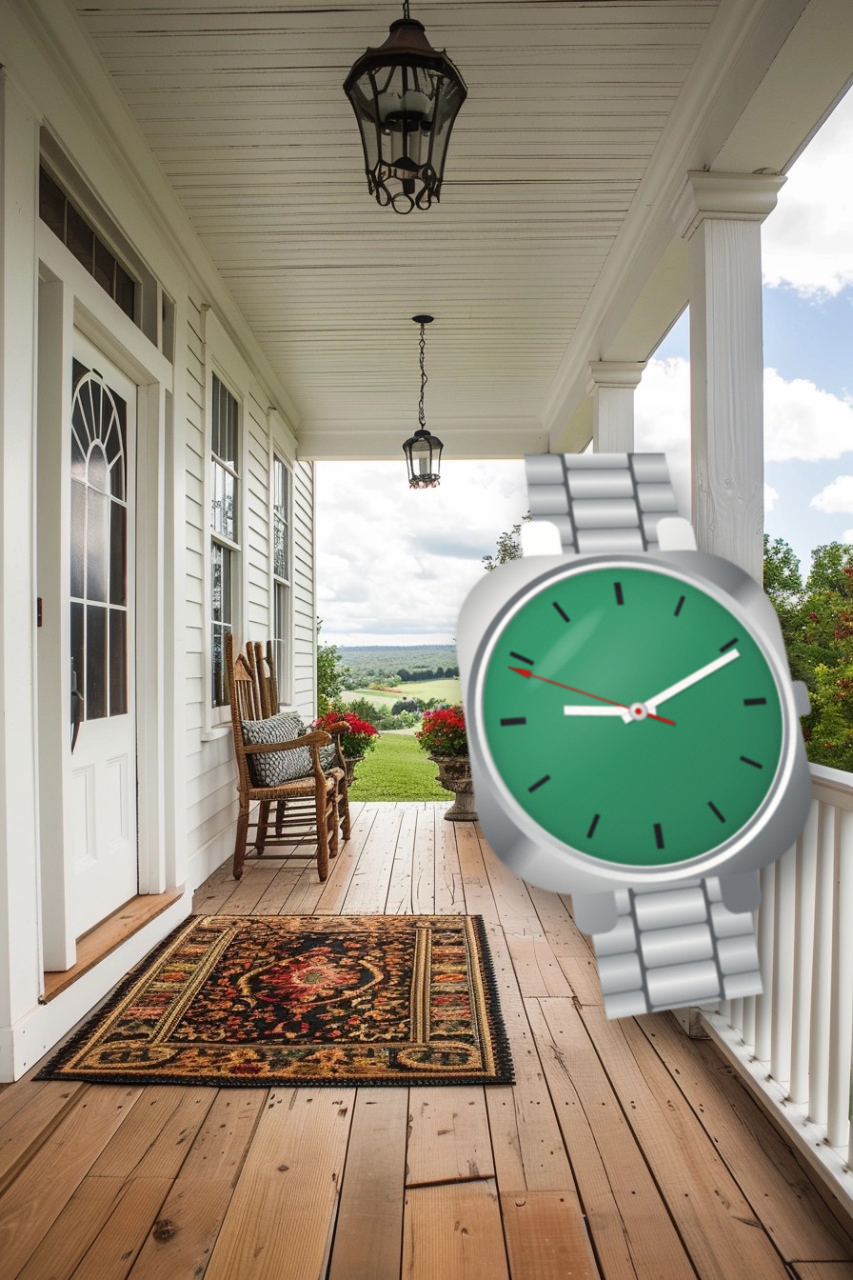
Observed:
9.10.49
